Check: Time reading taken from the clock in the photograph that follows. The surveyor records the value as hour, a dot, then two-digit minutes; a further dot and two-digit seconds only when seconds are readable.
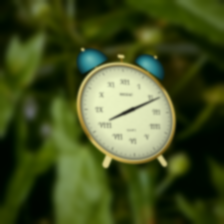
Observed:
8.11
